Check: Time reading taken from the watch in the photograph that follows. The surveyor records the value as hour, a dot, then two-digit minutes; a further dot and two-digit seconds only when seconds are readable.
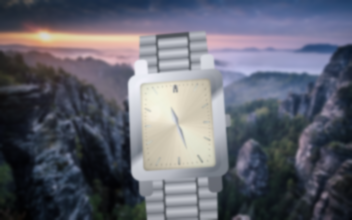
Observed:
11.27
